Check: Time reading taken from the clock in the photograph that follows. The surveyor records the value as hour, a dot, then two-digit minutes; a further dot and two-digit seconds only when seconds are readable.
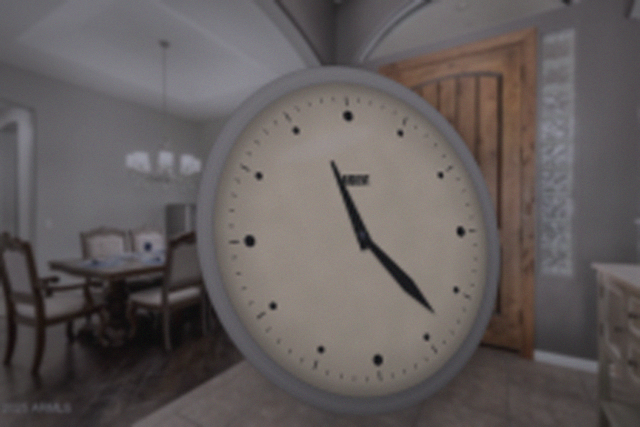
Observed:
11.23
